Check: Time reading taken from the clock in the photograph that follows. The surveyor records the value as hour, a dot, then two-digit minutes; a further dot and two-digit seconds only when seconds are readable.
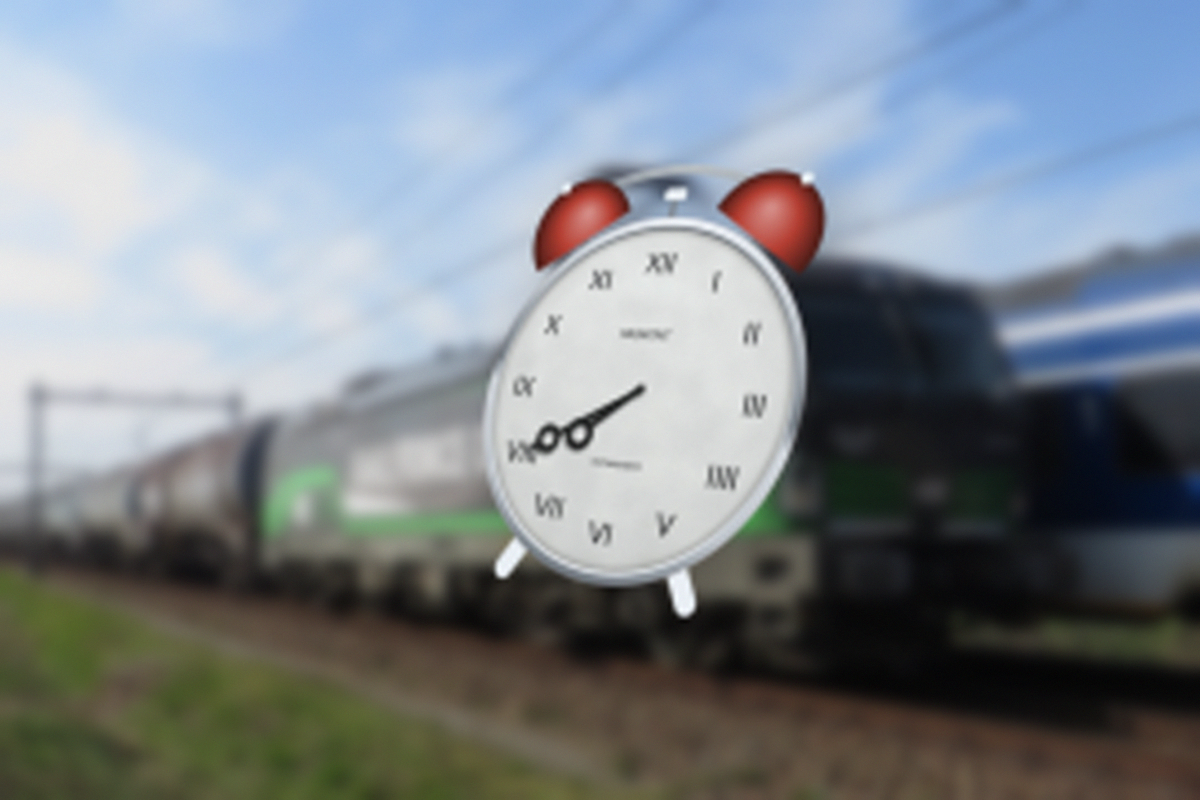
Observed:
7.40
